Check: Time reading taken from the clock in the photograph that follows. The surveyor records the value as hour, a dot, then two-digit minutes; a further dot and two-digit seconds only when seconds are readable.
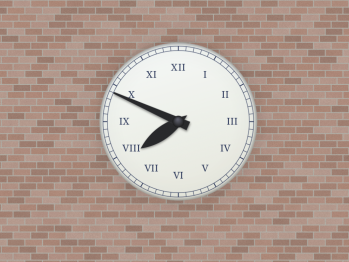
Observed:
7.49
